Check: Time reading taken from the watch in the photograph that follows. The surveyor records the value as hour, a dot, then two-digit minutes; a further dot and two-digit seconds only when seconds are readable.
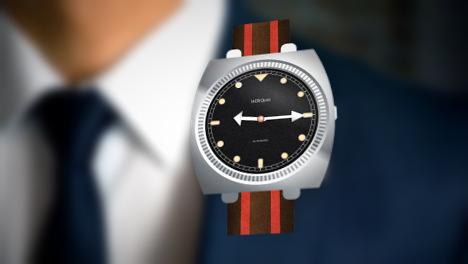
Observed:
9.15
